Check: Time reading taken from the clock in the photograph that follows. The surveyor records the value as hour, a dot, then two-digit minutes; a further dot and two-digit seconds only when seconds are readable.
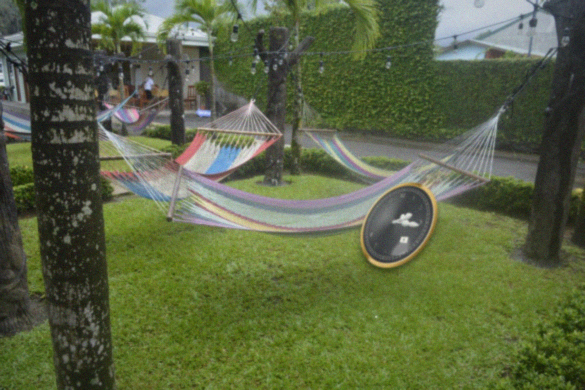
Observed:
2.16
